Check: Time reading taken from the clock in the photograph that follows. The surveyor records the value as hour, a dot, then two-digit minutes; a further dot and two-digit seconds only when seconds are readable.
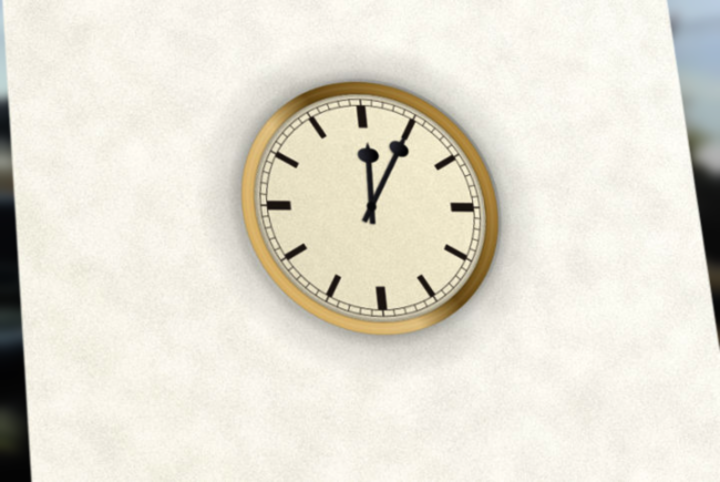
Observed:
12.05
